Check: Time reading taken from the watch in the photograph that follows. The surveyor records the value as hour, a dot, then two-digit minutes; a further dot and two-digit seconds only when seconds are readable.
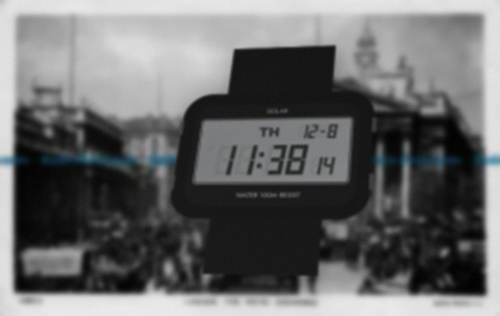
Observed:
11.38.14
